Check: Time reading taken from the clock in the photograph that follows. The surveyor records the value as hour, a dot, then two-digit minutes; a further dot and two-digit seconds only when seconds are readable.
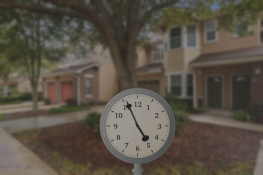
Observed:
4.56
